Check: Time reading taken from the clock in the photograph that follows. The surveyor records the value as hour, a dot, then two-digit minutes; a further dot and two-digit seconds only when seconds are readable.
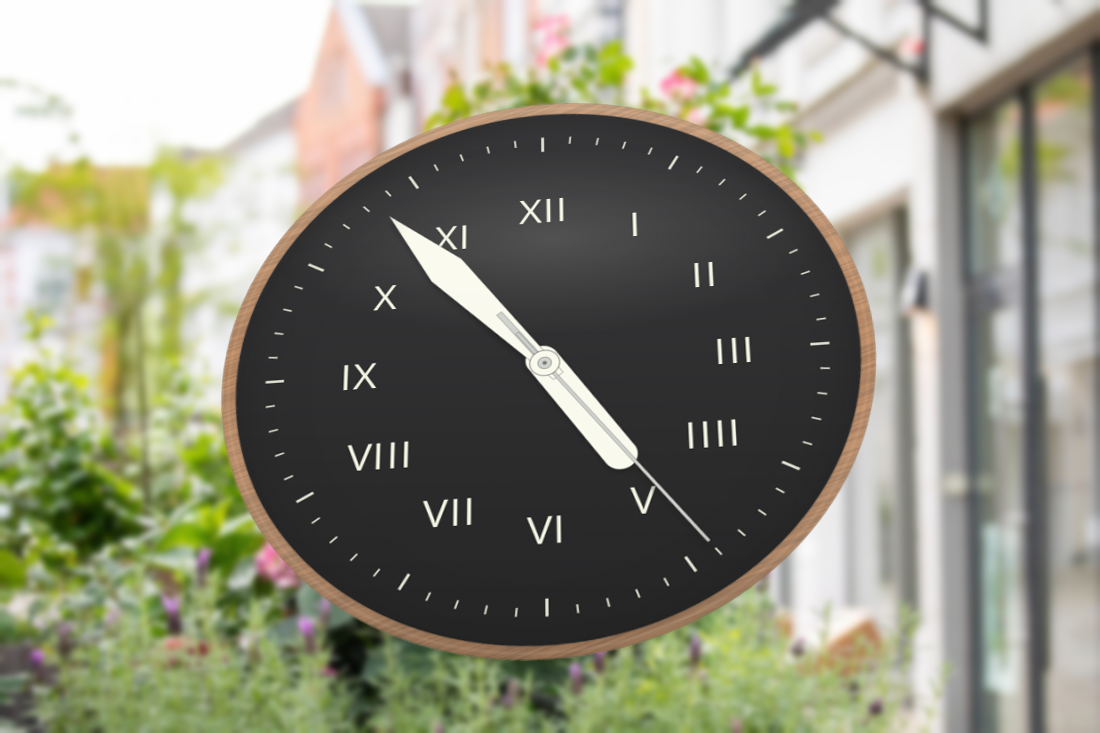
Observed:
4.53.24
